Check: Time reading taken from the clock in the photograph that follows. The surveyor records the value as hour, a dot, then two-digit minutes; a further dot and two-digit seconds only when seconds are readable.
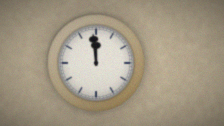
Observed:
11.59
